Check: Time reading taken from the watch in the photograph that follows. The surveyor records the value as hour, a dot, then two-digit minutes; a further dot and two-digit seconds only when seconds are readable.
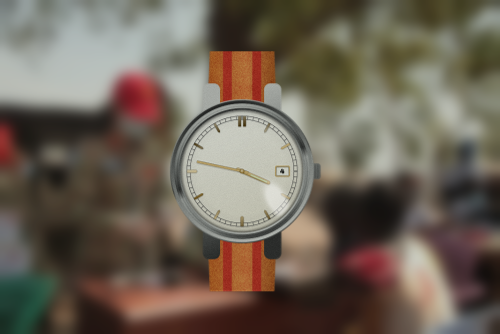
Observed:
3.47
